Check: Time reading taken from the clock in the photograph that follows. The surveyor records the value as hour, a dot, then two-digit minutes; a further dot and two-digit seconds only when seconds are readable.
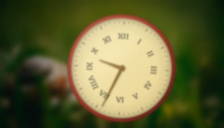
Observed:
9.34
